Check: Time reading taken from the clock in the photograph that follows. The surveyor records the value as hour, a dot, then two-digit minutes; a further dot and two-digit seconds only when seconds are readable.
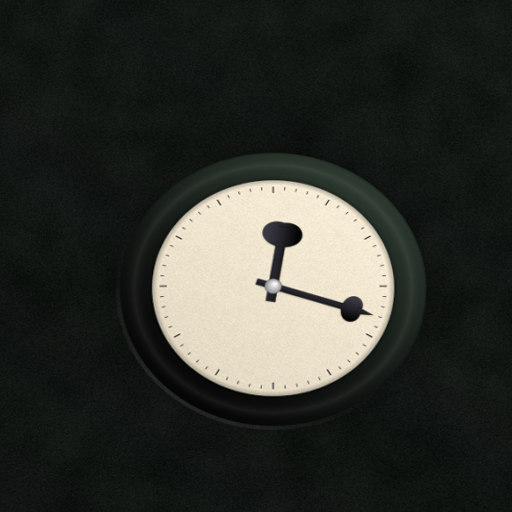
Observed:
12.18
